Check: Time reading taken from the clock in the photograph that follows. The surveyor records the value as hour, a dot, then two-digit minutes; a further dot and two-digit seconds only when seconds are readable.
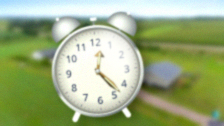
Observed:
12.23
